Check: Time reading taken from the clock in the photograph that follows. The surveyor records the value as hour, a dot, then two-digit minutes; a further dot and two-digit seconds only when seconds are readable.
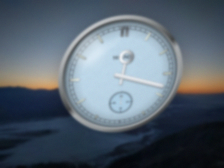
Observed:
12.18
